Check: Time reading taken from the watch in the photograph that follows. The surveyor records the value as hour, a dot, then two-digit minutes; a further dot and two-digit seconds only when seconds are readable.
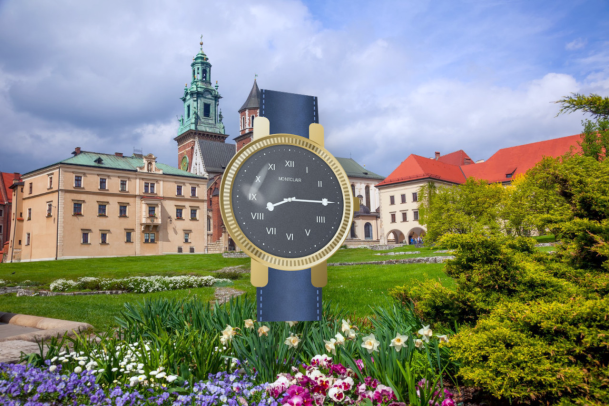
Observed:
8.15
